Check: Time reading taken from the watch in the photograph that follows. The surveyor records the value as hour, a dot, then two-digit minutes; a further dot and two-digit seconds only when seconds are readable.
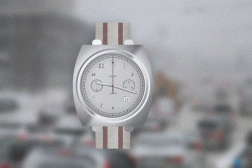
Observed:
9.18
